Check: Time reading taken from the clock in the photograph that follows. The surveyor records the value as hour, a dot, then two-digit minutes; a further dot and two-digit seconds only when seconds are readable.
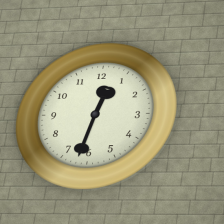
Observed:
12.32
